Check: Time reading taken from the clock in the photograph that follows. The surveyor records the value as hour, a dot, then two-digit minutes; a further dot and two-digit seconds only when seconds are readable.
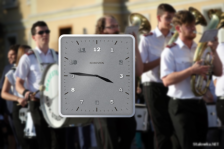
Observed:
3.46
